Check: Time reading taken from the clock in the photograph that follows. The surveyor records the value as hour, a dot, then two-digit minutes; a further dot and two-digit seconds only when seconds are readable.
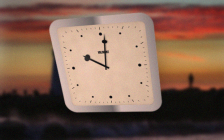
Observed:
10.01
